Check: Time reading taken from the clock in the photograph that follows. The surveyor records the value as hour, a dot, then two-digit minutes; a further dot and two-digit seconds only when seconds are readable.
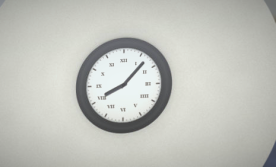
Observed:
8.07
